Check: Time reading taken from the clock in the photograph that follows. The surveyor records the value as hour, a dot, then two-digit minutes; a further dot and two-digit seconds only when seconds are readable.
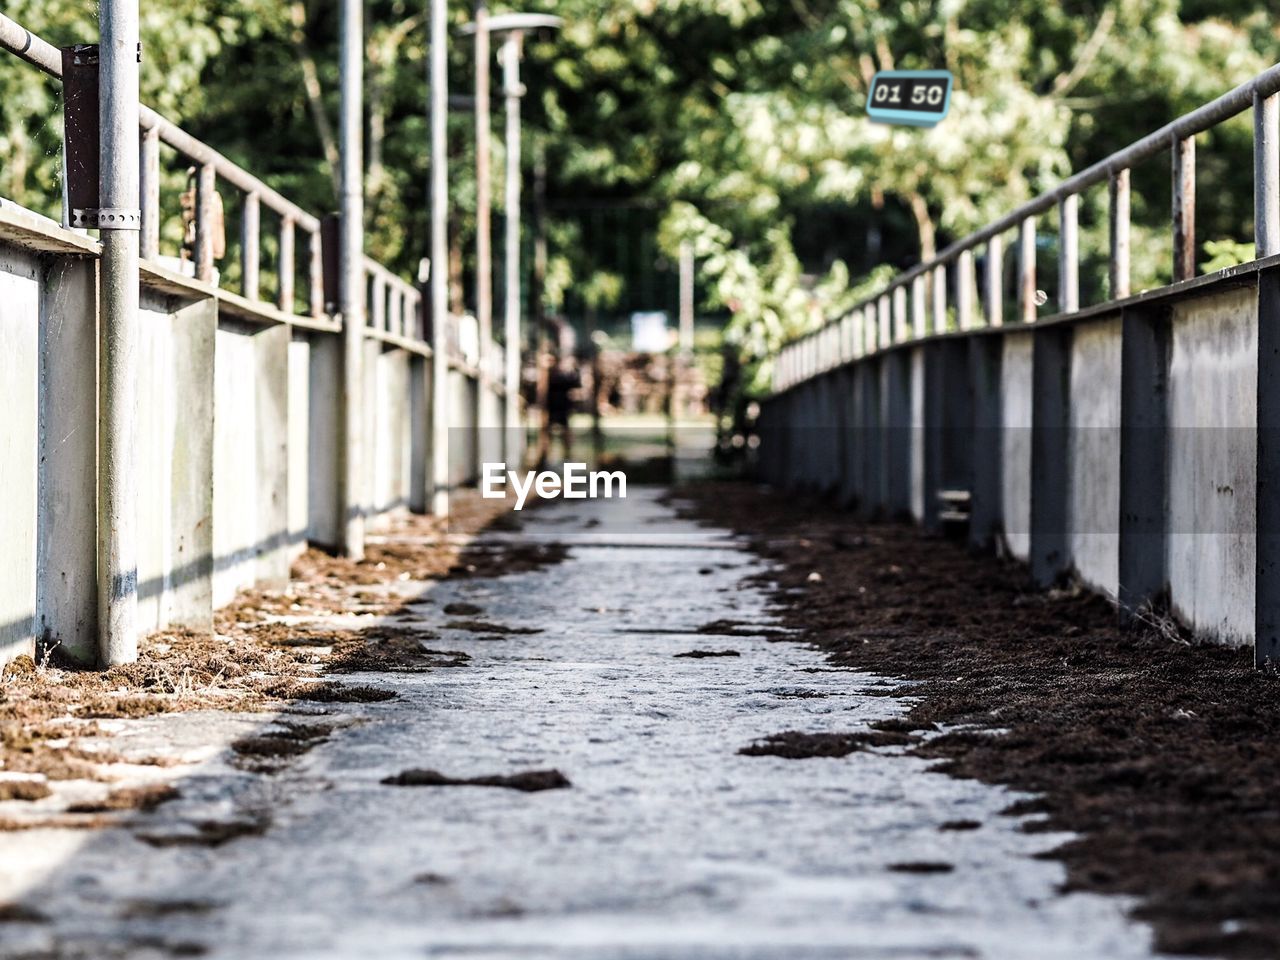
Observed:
1.50
